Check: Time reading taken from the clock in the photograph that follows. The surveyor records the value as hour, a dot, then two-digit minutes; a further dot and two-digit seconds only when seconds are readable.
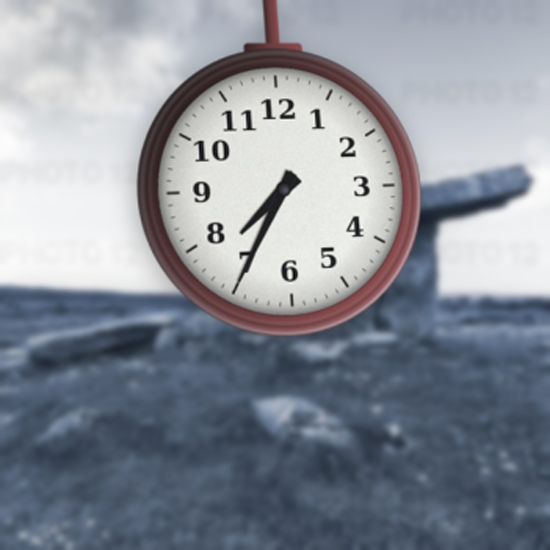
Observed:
7.35
